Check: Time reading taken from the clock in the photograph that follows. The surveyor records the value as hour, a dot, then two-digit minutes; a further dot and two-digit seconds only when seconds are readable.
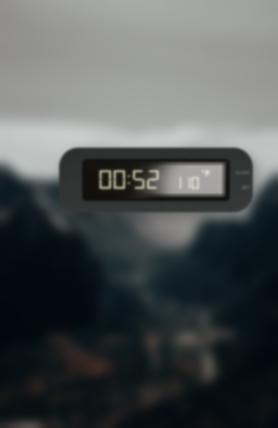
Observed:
0.52
